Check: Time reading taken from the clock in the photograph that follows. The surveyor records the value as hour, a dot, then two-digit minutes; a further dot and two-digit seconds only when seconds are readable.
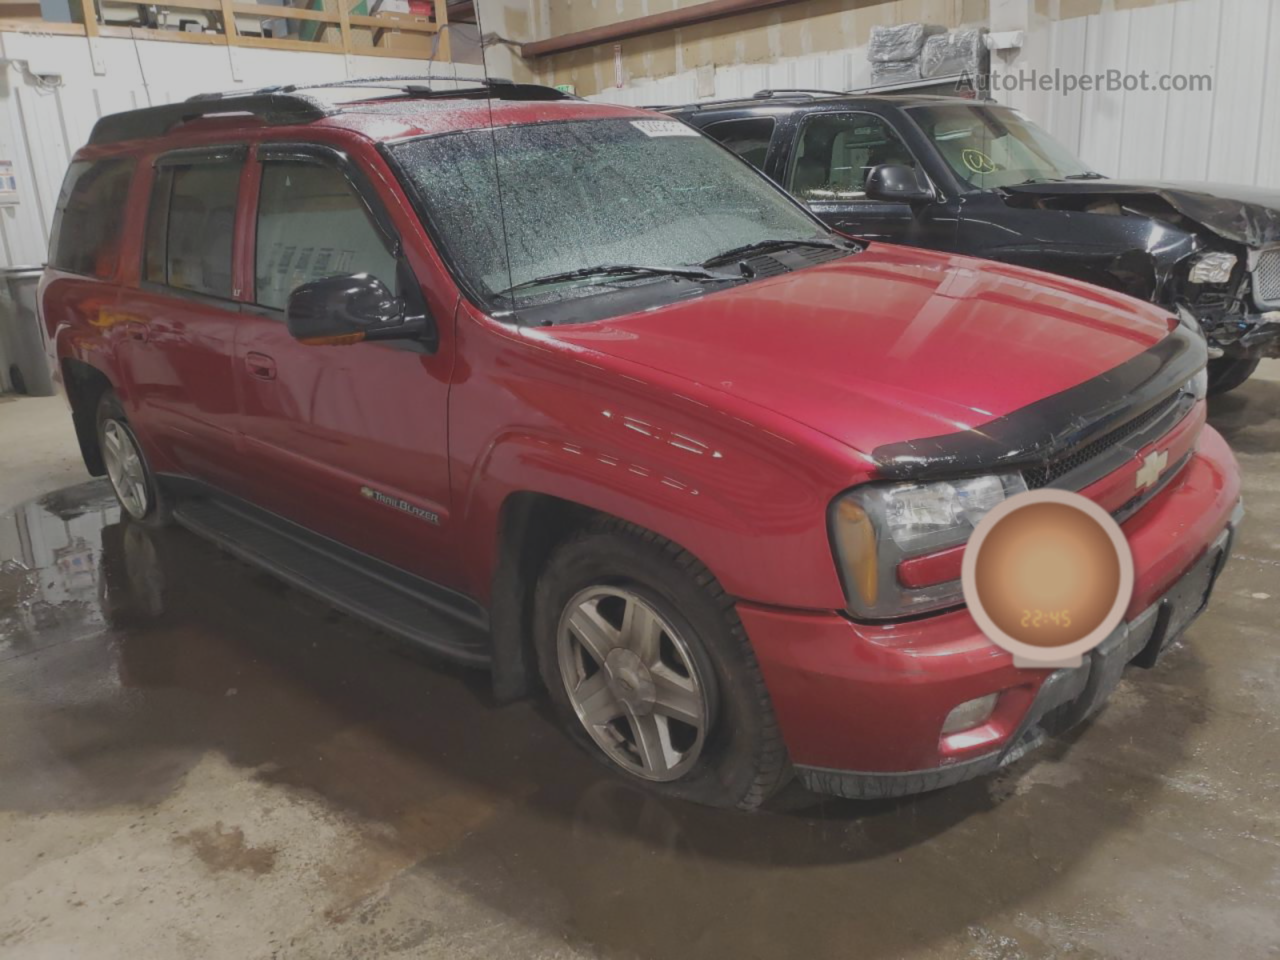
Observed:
22.45
